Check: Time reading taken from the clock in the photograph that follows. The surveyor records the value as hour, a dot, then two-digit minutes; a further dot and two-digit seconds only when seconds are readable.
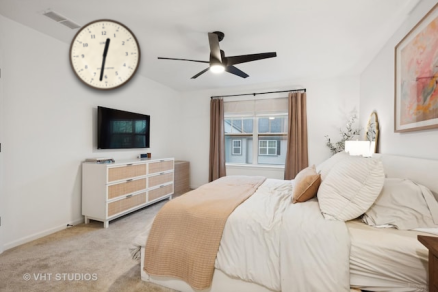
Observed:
12.32
